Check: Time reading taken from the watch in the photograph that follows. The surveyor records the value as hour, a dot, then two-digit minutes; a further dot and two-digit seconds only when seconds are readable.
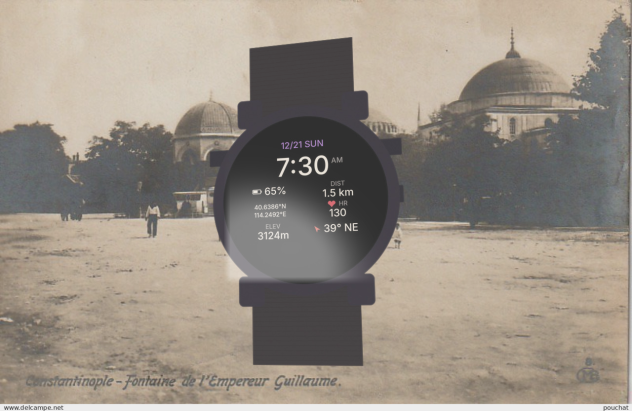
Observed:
7.30
